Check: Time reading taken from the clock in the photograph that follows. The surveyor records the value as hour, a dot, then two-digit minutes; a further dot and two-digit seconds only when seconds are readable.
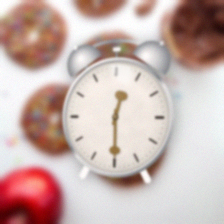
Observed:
12.30
